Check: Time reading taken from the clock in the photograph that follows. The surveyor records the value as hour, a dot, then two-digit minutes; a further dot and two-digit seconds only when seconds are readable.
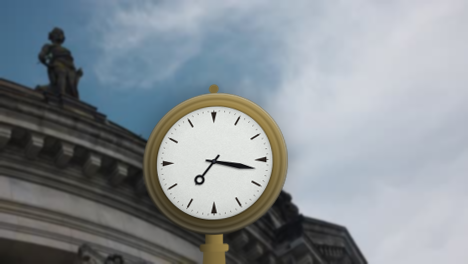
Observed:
7.17
